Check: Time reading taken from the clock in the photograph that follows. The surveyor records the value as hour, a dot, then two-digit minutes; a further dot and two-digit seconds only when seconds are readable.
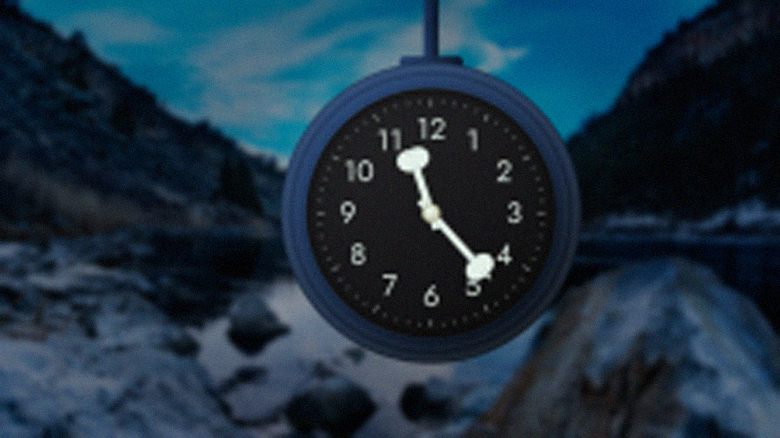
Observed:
11.23
